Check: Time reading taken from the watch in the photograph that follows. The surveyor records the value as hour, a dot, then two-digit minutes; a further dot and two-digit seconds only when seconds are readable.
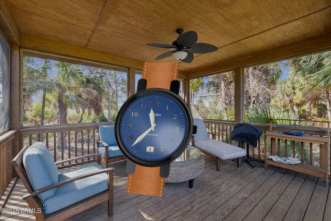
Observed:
11.37
